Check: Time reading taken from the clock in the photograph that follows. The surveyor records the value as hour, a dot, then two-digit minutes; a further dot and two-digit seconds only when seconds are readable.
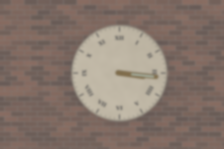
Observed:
3.16
